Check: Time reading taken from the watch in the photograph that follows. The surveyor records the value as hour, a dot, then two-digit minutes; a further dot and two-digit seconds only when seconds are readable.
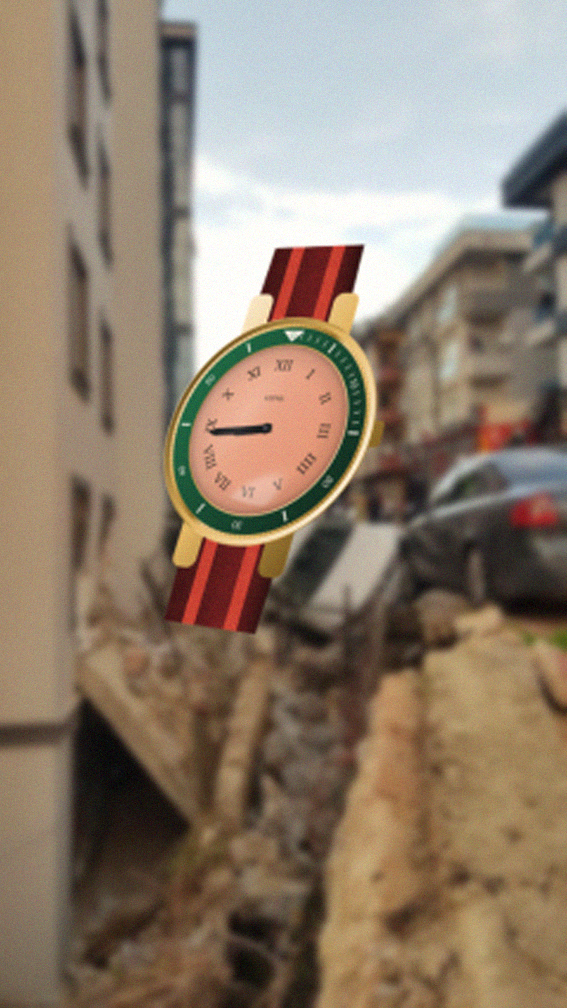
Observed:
8.44
